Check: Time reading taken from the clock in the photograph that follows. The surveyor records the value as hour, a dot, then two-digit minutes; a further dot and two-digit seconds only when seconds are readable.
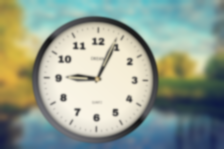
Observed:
9.04
